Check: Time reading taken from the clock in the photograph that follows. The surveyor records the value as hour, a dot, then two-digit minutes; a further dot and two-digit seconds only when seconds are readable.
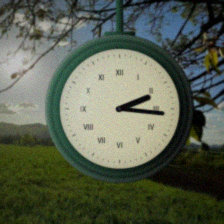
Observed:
2.16
